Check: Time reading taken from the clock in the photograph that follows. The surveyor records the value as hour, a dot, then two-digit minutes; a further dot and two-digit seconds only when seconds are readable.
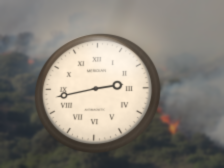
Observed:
2.43
